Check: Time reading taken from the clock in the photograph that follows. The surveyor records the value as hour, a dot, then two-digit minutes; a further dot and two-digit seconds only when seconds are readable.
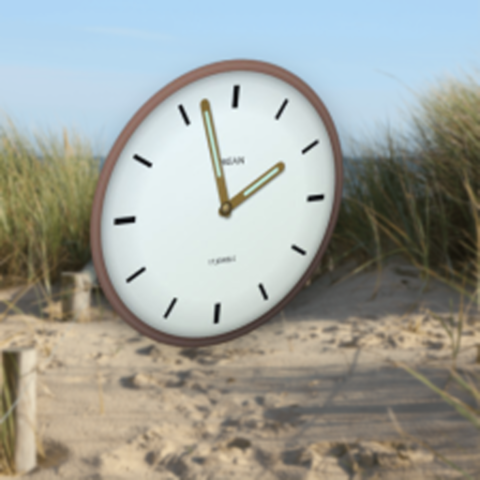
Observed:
1.57
